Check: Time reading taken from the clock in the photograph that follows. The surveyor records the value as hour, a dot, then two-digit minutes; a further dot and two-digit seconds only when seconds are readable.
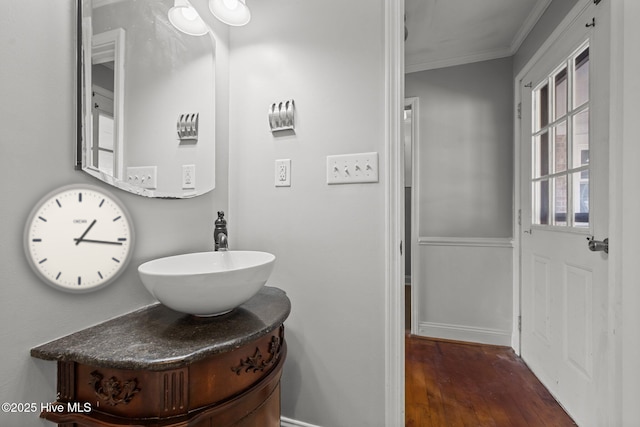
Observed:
1.16
